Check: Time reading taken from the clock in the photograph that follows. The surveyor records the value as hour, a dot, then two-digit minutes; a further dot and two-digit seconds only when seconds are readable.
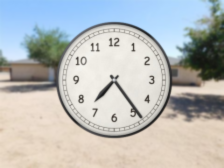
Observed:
7.24
